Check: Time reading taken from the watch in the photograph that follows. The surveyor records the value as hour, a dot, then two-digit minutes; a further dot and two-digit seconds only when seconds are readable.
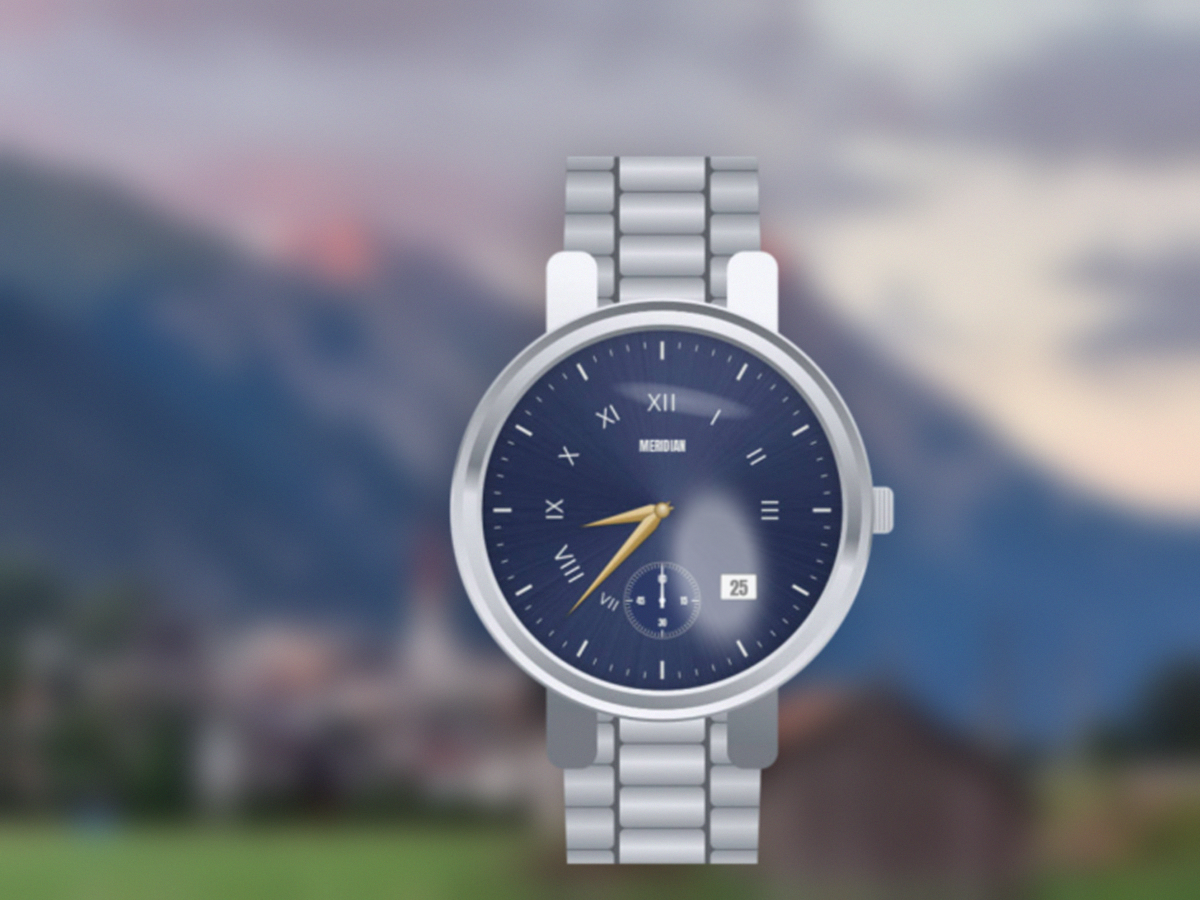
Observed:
8.37
